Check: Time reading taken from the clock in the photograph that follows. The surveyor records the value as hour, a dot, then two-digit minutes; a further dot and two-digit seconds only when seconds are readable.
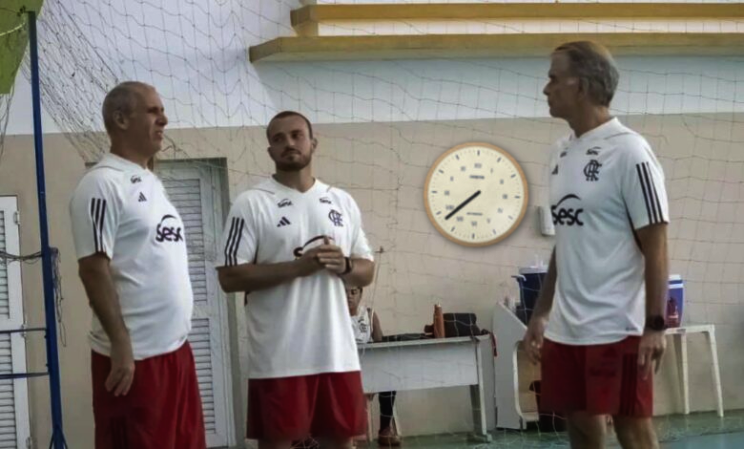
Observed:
7.38
